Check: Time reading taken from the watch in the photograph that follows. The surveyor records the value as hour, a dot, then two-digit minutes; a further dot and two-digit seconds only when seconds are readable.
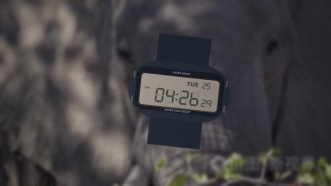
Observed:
4.26.29
